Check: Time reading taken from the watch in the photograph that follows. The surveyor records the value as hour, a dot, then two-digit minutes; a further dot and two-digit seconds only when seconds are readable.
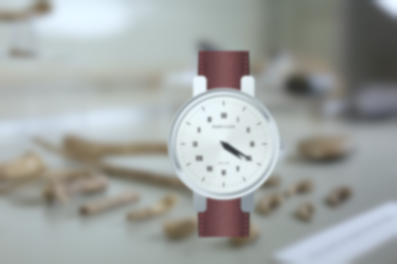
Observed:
4.20
